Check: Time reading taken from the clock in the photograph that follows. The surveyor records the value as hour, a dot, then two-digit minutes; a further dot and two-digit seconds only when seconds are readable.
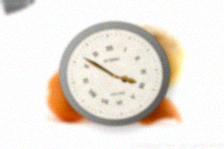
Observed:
3.52
